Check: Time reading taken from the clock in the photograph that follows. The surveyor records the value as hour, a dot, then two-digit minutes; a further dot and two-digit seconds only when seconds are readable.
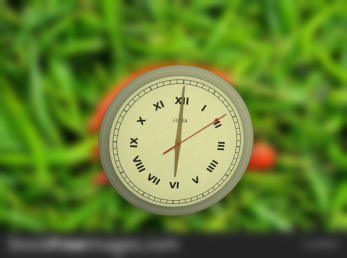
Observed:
6.00.09
